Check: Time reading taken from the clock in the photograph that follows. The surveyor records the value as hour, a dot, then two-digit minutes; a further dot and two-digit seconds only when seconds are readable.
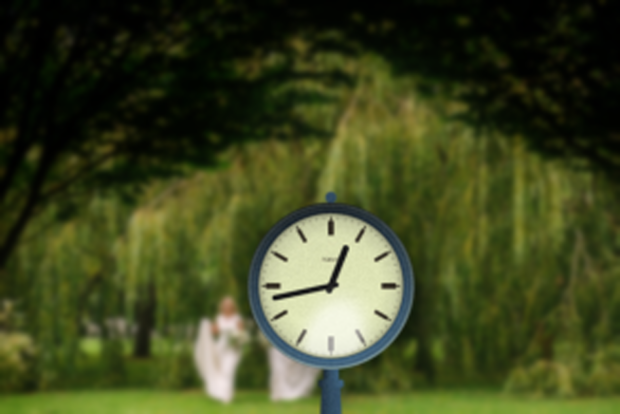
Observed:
12.43
